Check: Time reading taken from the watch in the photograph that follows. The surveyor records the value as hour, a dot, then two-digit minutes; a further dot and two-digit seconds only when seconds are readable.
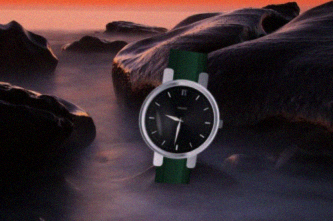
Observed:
9.31
